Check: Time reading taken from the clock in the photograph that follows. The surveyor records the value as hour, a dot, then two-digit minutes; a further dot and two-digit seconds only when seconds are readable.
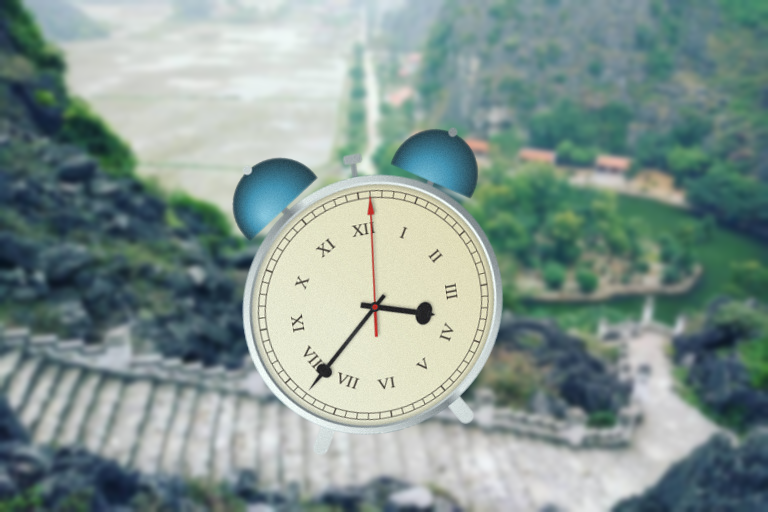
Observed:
3.38.01
